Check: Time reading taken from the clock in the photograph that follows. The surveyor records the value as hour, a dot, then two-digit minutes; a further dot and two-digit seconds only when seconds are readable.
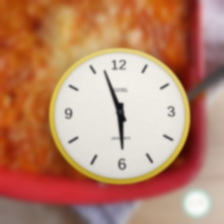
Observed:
5.57
